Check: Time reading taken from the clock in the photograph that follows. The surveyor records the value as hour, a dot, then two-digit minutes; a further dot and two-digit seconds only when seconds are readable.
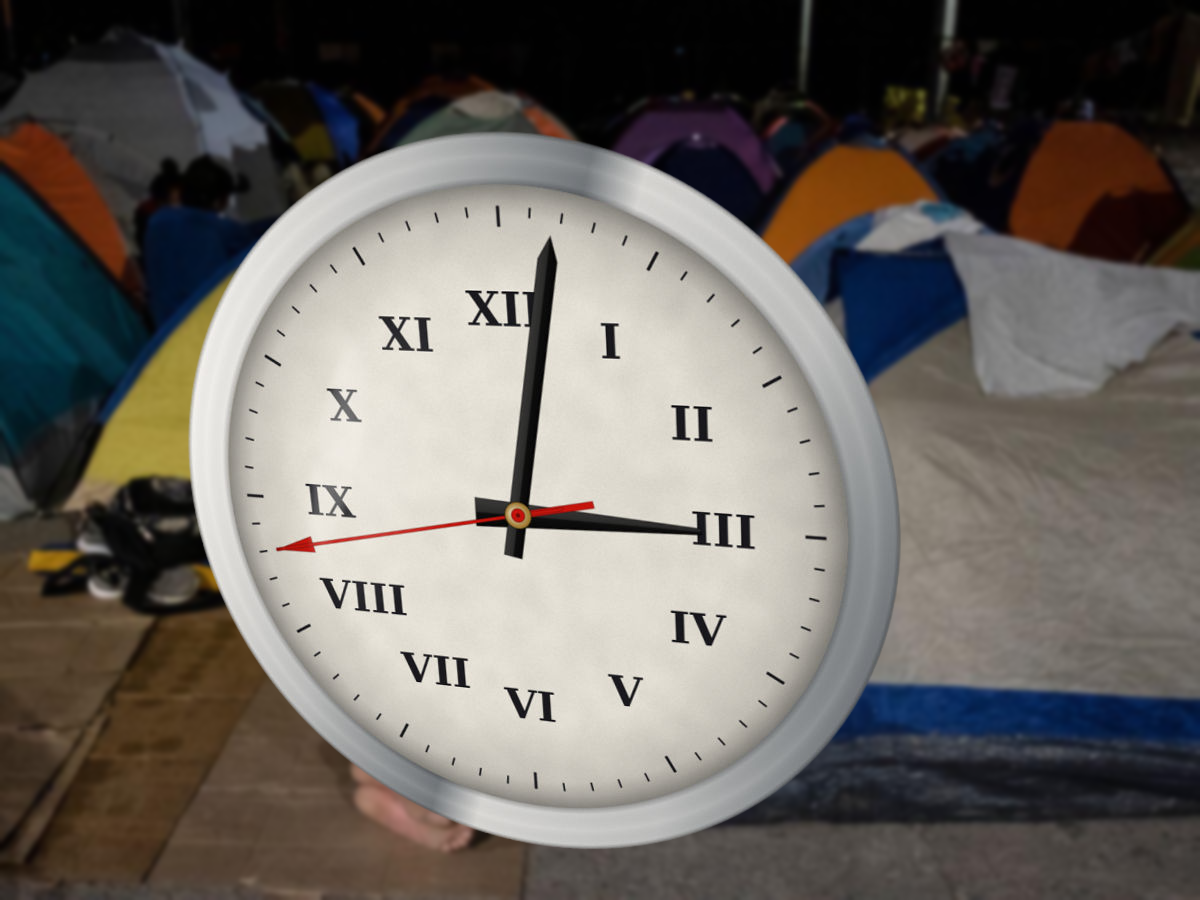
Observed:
3.01.43
